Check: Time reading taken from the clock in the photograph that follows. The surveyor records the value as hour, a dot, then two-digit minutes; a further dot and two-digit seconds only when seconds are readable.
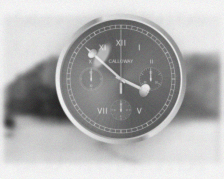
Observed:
3.52
